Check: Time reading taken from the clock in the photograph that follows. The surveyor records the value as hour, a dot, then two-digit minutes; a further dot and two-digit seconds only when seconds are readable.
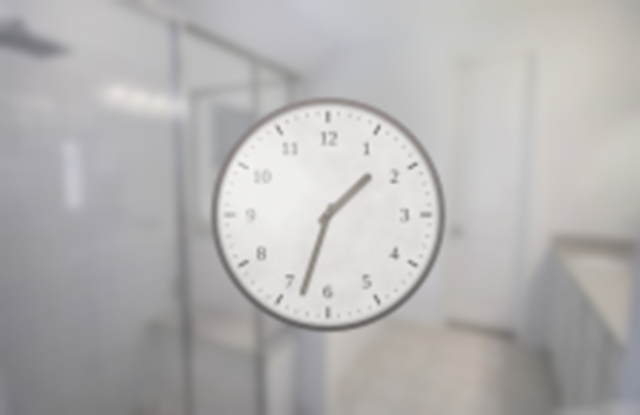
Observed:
1.33
